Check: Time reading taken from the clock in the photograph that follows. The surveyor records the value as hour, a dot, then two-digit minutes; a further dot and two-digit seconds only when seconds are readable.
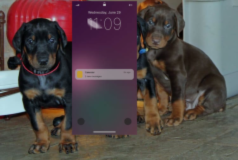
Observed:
11.09
